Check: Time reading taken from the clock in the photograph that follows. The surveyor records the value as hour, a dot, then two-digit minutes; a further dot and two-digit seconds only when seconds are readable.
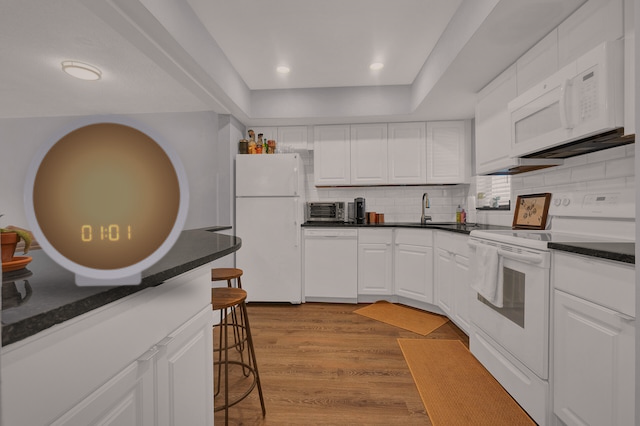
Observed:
1.01
